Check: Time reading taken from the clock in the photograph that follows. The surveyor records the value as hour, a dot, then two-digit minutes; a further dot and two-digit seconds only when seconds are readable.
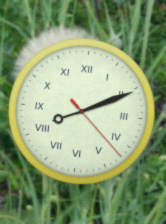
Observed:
8.10.22
